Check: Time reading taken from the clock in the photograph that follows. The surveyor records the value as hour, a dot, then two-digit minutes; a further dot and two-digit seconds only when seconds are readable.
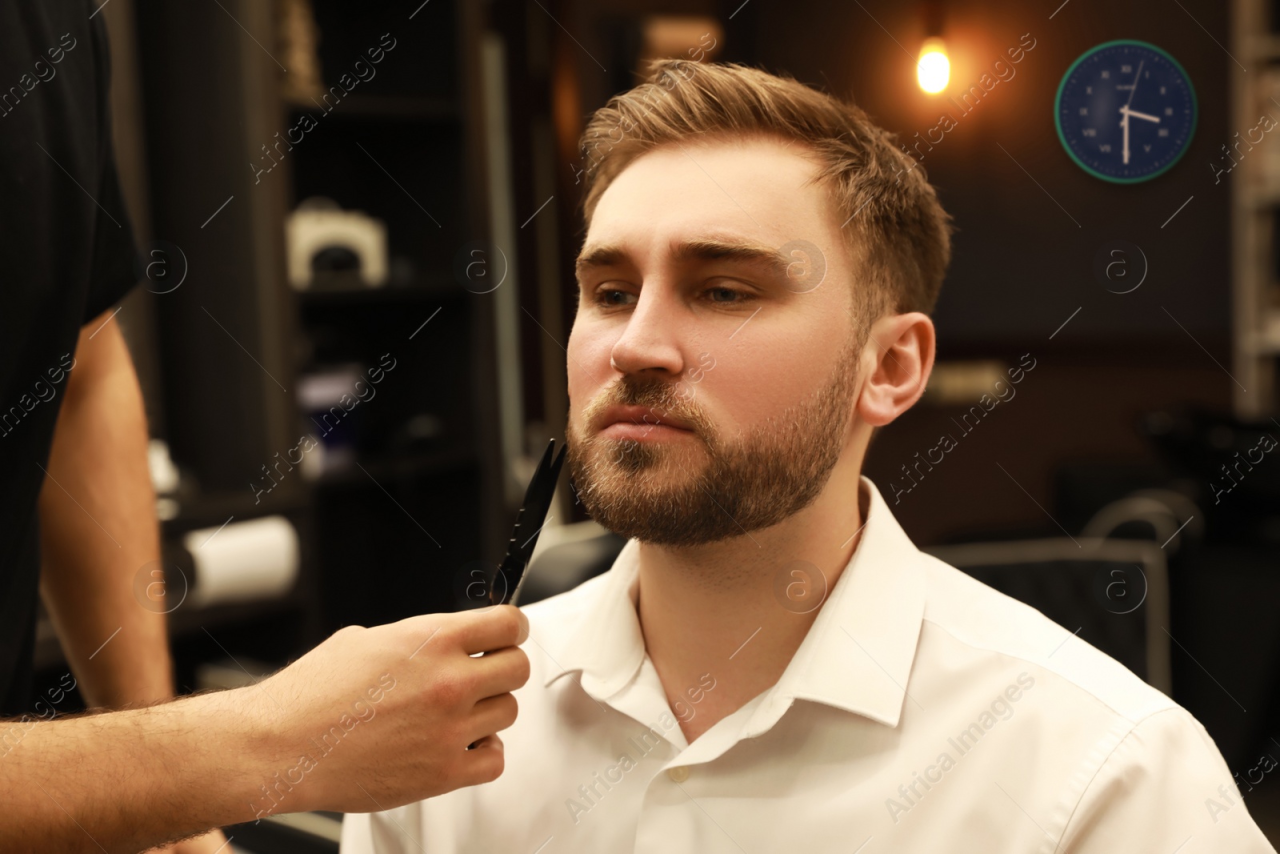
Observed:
3.30.03
